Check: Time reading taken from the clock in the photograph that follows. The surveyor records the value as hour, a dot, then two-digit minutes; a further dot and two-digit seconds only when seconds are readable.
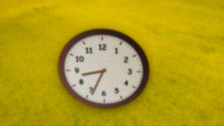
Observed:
8.34
